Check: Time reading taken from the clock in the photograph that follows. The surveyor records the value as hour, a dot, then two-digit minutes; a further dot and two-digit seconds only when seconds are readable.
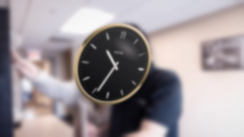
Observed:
10.34
